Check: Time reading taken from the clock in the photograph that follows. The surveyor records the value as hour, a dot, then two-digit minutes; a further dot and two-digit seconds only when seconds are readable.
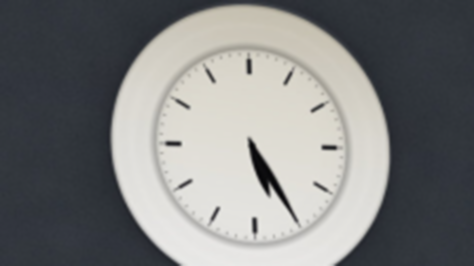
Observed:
5.25
